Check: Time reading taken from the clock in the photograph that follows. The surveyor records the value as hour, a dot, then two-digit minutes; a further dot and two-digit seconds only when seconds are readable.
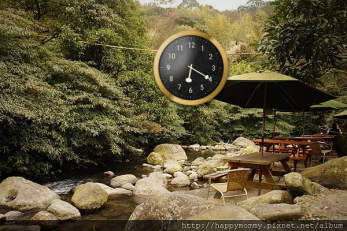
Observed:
6.20
